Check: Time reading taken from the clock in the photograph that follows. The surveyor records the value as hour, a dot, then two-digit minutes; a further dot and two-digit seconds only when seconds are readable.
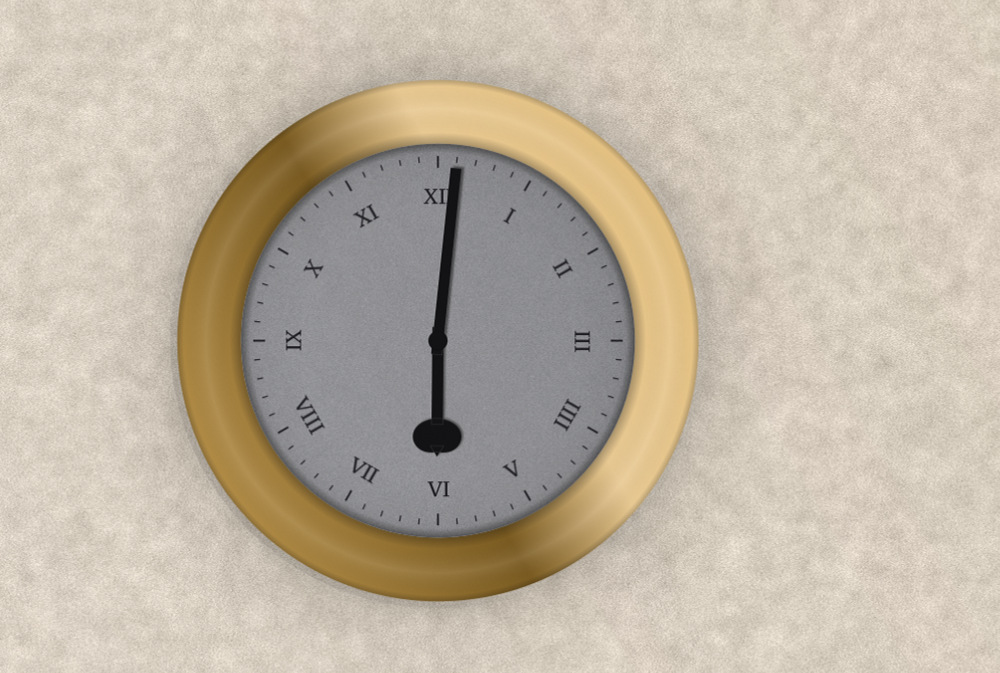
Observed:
6.01
